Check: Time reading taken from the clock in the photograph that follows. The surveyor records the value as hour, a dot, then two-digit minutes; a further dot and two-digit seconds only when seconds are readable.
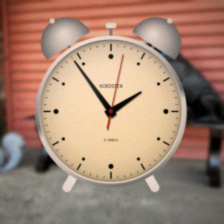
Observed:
1.54.02
